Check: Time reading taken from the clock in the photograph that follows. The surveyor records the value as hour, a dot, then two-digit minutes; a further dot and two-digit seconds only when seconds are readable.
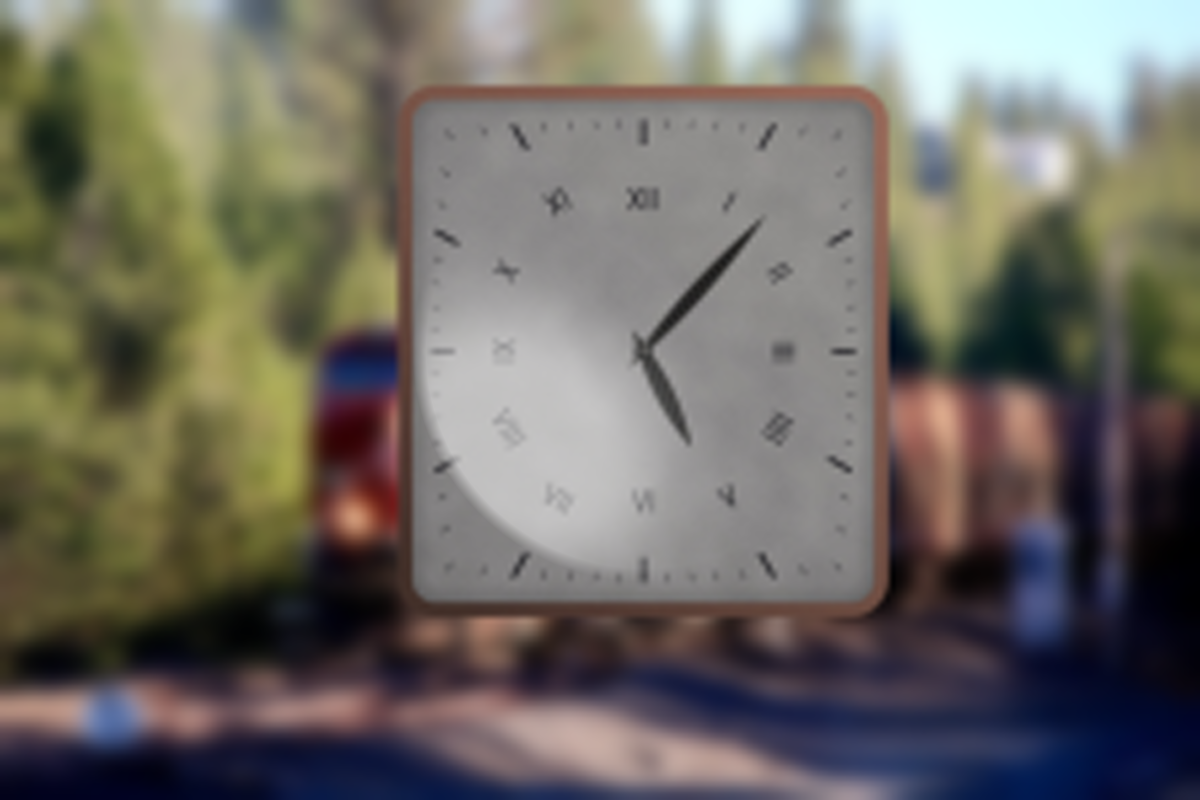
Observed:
5.07
